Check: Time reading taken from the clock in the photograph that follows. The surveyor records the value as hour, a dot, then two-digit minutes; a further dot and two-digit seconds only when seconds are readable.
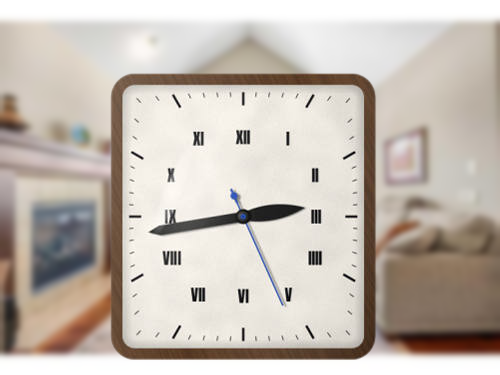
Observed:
2.43.26
